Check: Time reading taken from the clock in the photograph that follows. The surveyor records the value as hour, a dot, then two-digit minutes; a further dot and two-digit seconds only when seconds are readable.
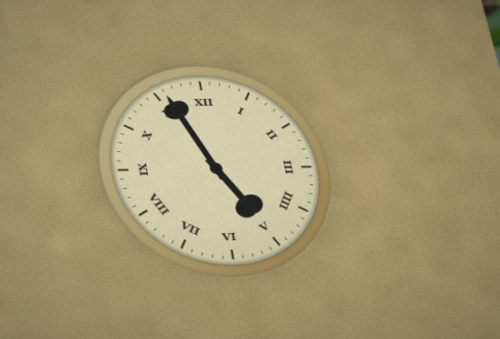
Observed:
4.56
